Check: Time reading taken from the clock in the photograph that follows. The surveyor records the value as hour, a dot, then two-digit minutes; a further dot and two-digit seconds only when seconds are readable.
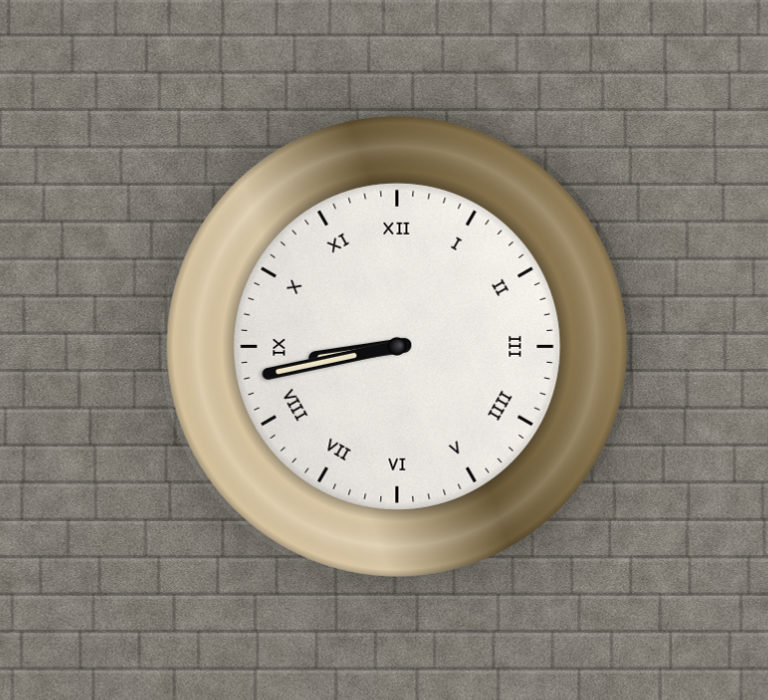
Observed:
8.43
